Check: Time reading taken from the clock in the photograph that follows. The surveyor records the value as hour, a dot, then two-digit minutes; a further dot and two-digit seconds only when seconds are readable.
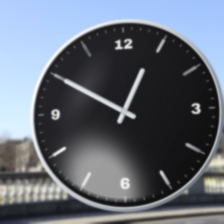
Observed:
12.50
